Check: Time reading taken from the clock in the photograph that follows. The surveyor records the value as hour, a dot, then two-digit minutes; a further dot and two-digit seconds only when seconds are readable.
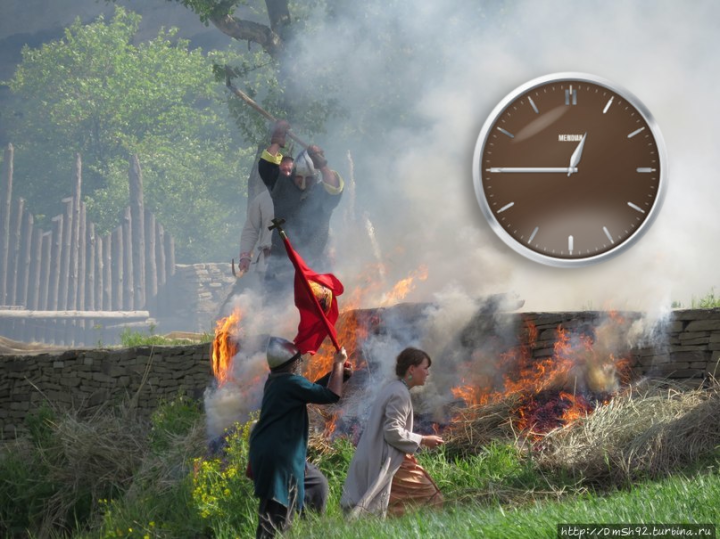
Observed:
12.45
